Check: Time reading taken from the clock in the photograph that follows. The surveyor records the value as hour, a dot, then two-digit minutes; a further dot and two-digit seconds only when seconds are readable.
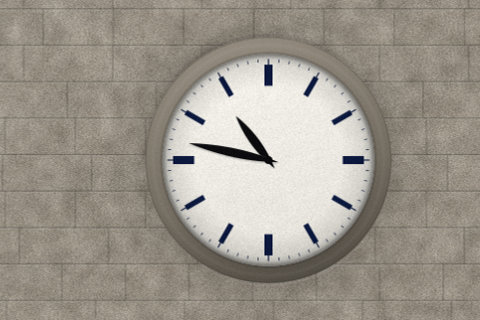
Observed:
10.47
